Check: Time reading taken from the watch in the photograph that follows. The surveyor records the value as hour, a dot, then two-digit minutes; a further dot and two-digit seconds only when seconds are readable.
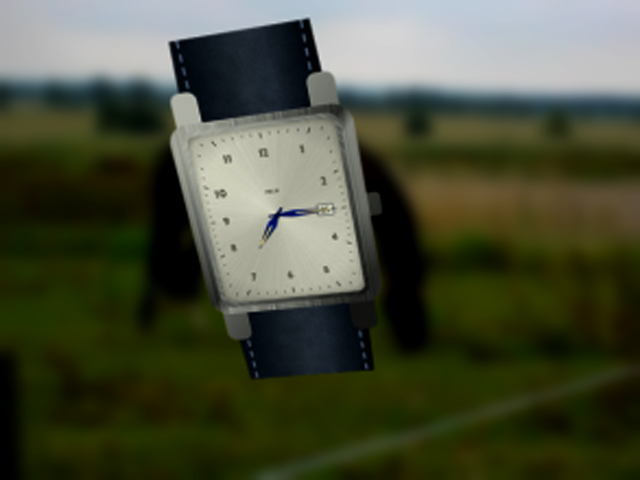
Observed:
7.15
